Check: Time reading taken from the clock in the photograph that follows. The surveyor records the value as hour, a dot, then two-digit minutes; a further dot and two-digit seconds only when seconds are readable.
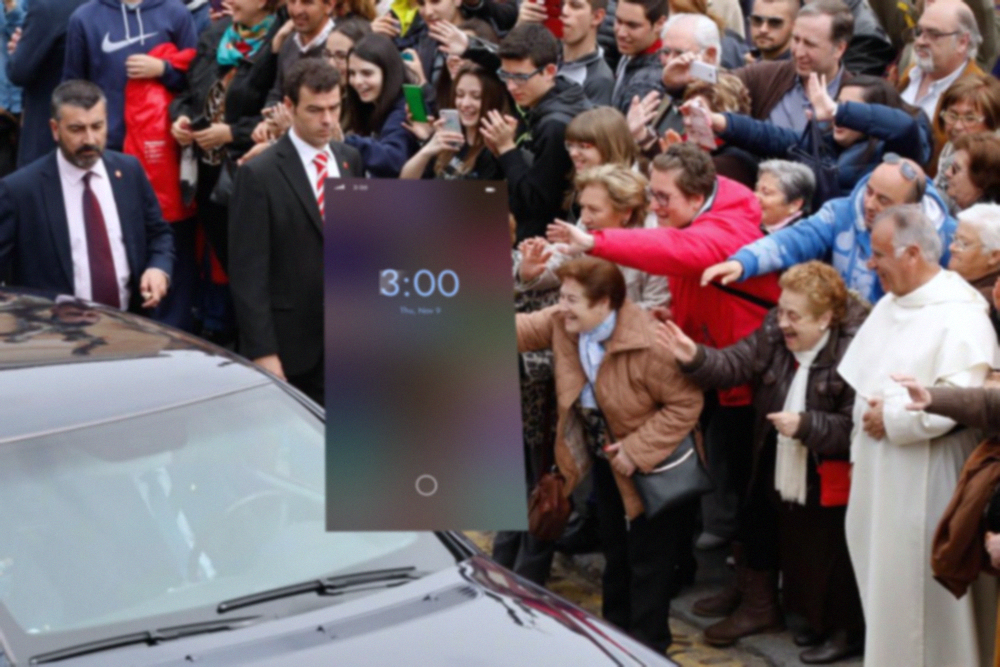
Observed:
3.00
